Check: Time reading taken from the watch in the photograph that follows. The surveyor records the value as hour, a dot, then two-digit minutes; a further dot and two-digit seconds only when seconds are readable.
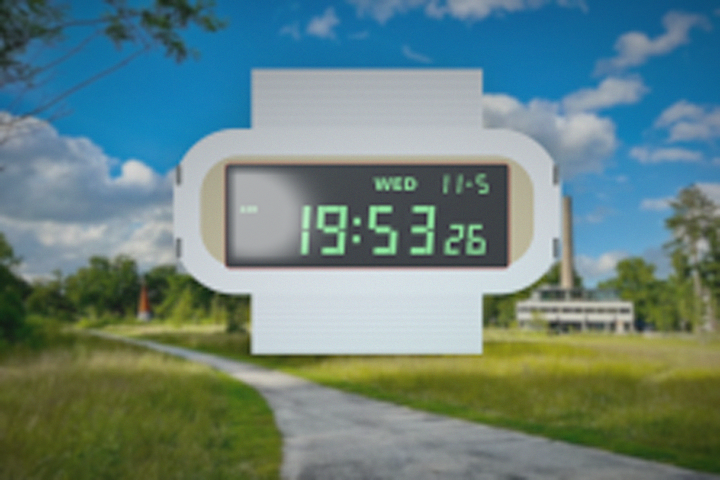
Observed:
19.53.26
